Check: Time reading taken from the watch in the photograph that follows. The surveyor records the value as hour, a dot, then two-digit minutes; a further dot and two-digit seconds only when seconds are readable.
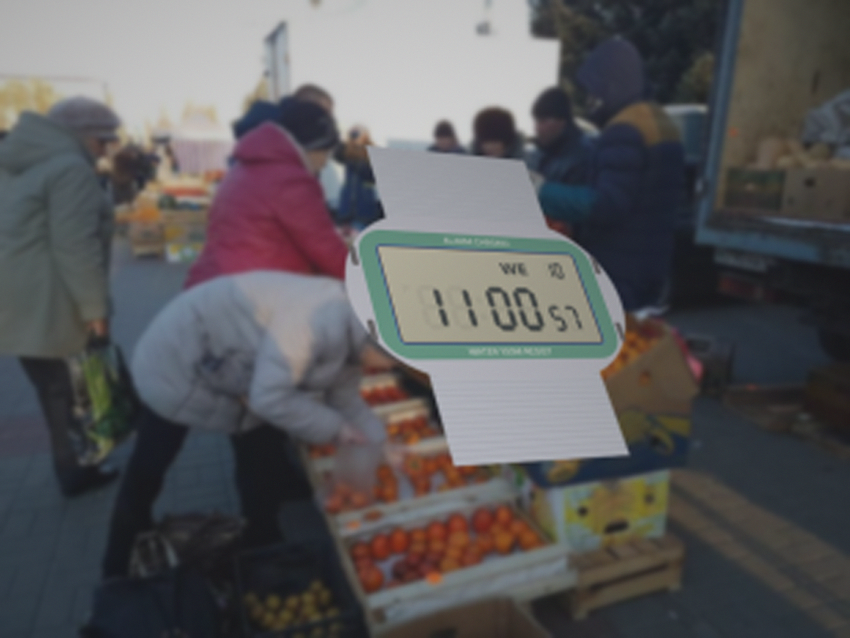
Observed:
11.00.57
